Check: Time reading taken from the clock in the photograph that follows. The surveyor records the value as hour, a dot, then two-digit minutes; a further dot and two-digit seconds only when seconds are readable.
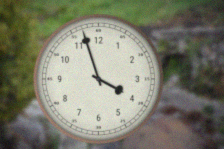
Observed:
3.57
